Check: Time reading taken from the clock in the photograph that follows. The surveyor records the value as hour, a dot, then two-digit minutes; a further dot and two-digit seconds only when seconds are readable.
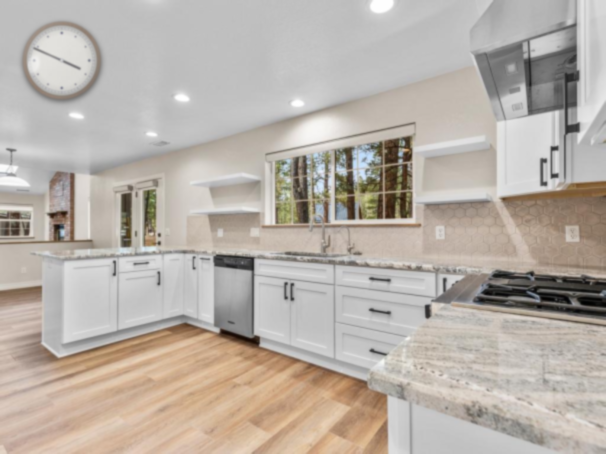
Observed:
3.49
